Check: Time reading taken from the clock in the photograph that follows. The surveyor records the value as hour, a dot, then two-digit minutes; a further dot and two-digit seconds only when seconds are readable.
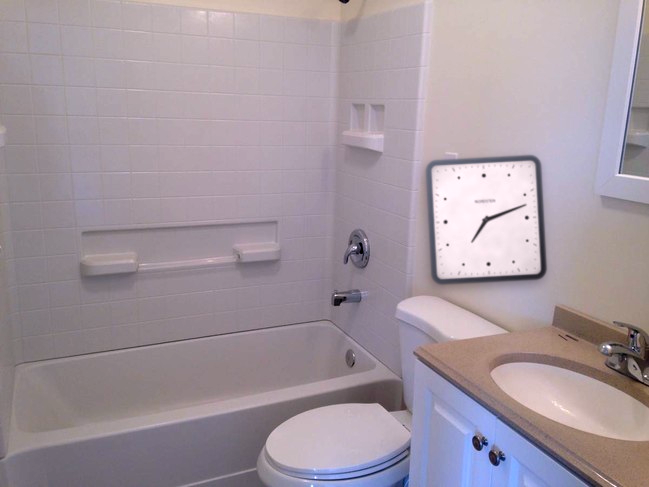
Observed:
7.12
